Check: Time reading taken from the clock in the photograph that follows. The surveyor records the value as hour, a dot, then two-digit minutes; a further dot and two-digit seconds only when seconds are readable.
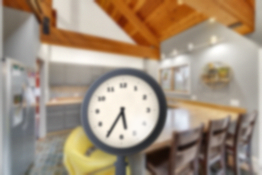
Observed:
5.35
